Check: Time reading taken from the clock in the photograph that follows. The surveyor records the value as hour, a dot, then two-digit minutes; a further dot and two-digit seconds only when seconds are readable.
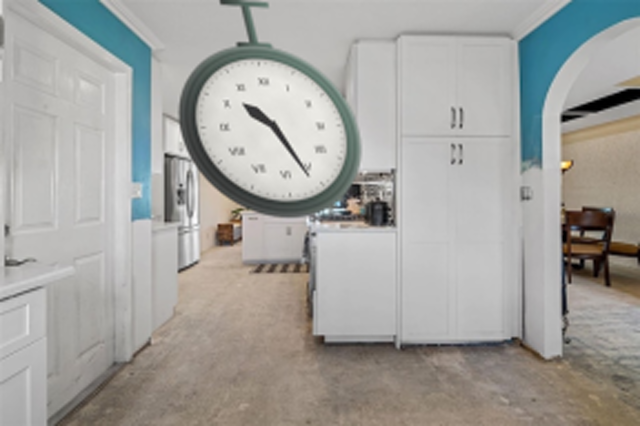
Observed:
10.26
